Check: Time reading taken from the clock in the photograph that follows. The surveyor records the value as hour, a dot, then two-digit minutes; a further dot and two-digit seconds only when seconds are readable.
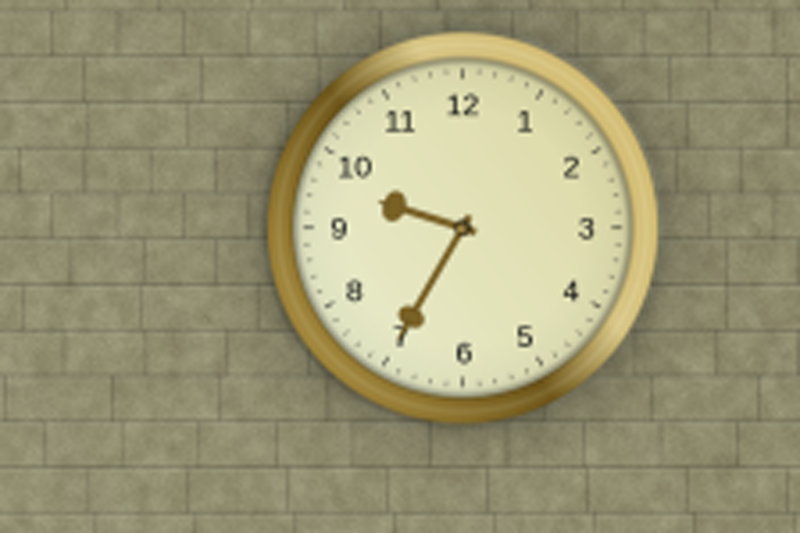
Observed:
9.35
